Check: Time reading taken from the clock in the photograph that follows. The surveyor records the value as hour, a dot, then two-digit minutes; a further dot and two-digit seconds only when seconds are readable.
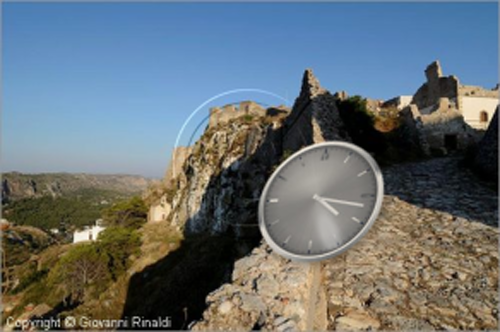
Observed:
4.17
